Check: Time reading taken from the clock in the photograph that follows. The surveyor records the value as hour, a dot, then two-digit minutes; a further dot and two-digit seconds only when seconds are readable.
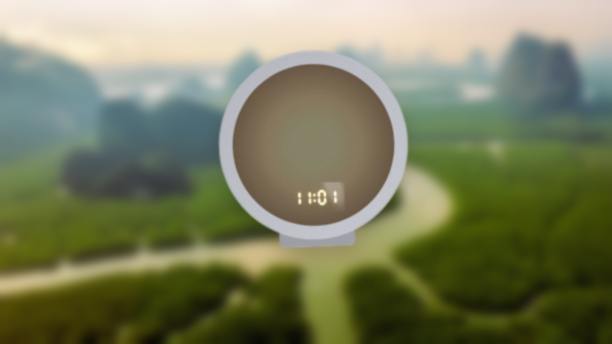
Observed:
11.01
